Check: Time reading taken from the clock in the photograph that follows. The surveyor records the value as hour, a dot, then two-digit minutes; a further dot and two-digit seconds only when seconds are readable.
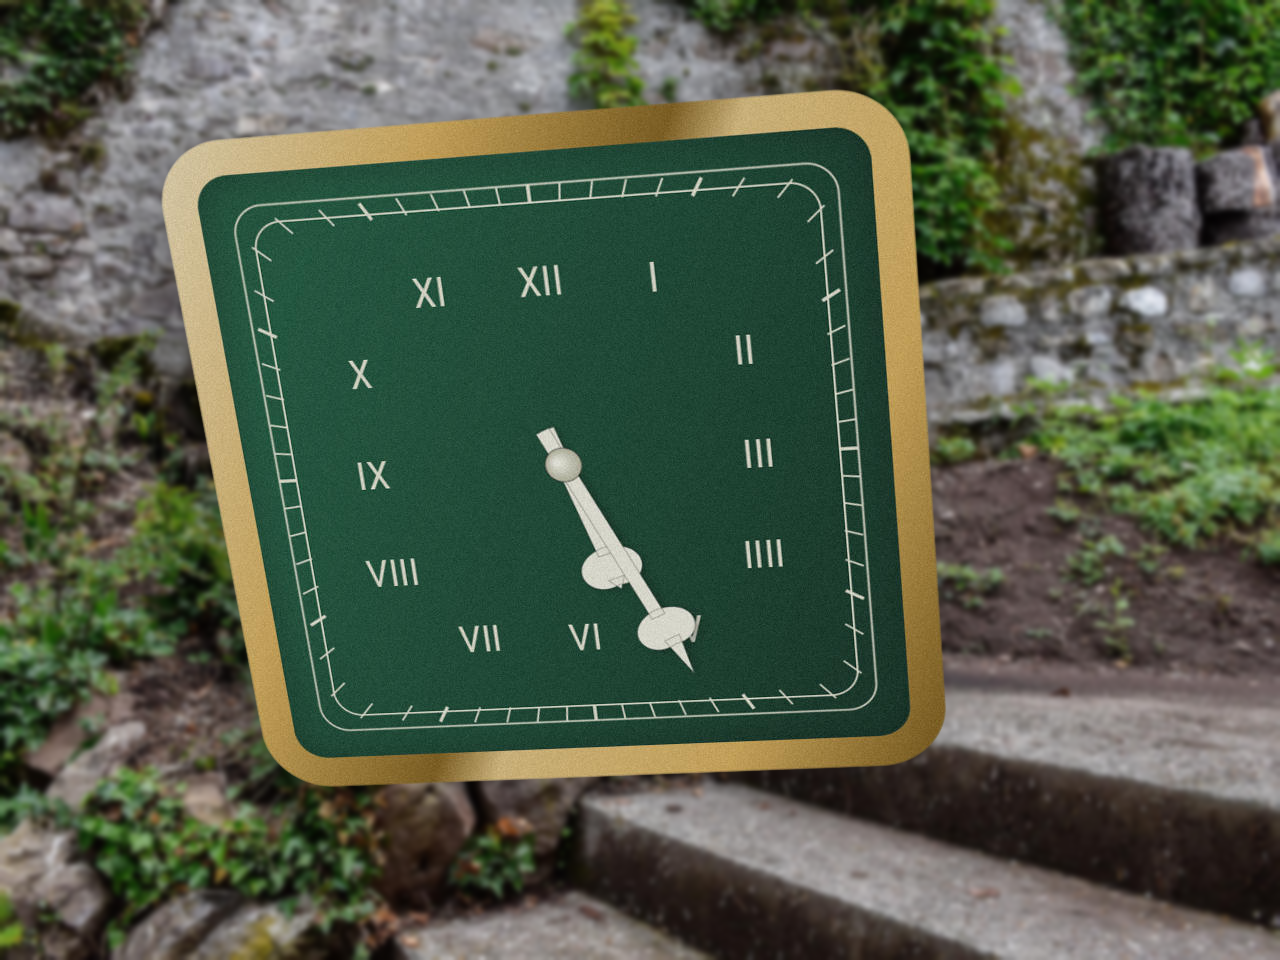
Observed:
5.26
